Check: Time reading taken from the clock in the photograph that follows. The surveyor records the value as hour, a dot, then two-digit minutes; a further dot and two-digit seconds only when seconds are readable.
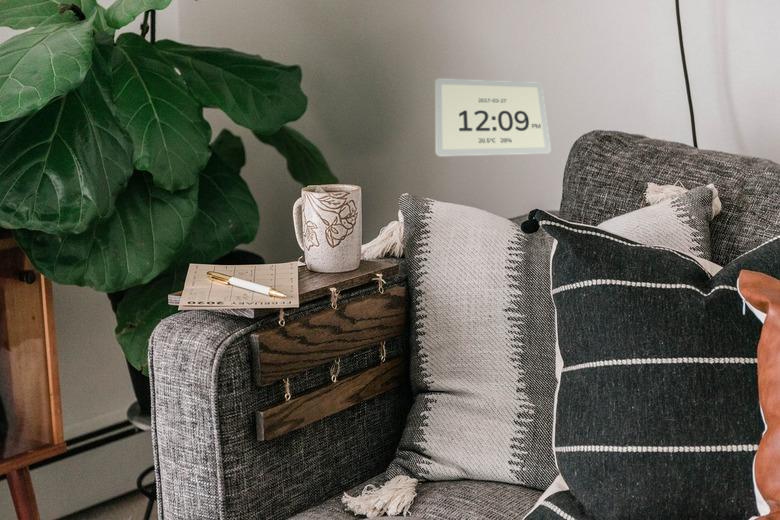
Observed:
12.09
